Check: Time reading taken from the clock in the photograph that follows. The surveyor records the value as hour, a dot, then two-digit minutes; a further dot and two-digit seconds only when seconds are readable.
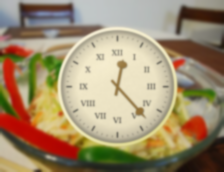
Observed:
12.23
